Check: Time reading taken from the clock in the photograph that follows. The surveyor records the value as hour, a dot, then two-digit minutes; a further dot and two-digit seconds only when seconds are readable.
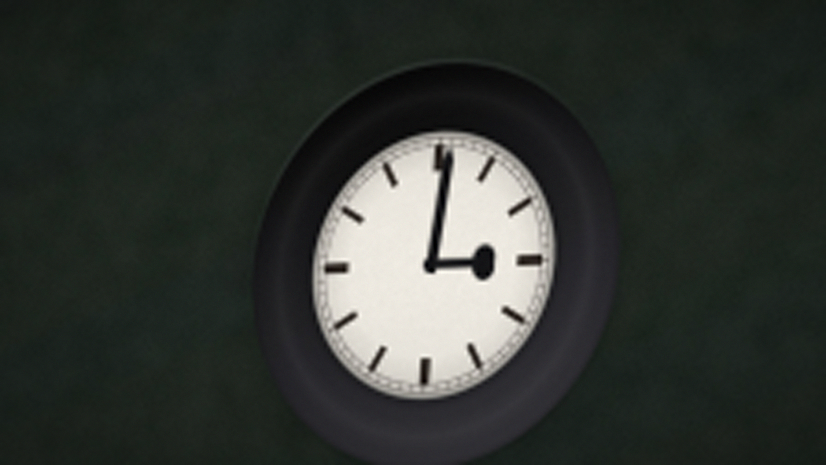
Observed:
3.01
